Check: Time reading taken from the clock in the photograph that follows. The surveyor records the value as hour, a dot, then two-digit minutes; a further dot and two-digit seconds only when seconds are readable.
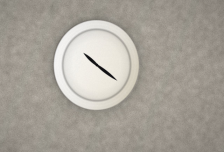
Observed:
10.21
